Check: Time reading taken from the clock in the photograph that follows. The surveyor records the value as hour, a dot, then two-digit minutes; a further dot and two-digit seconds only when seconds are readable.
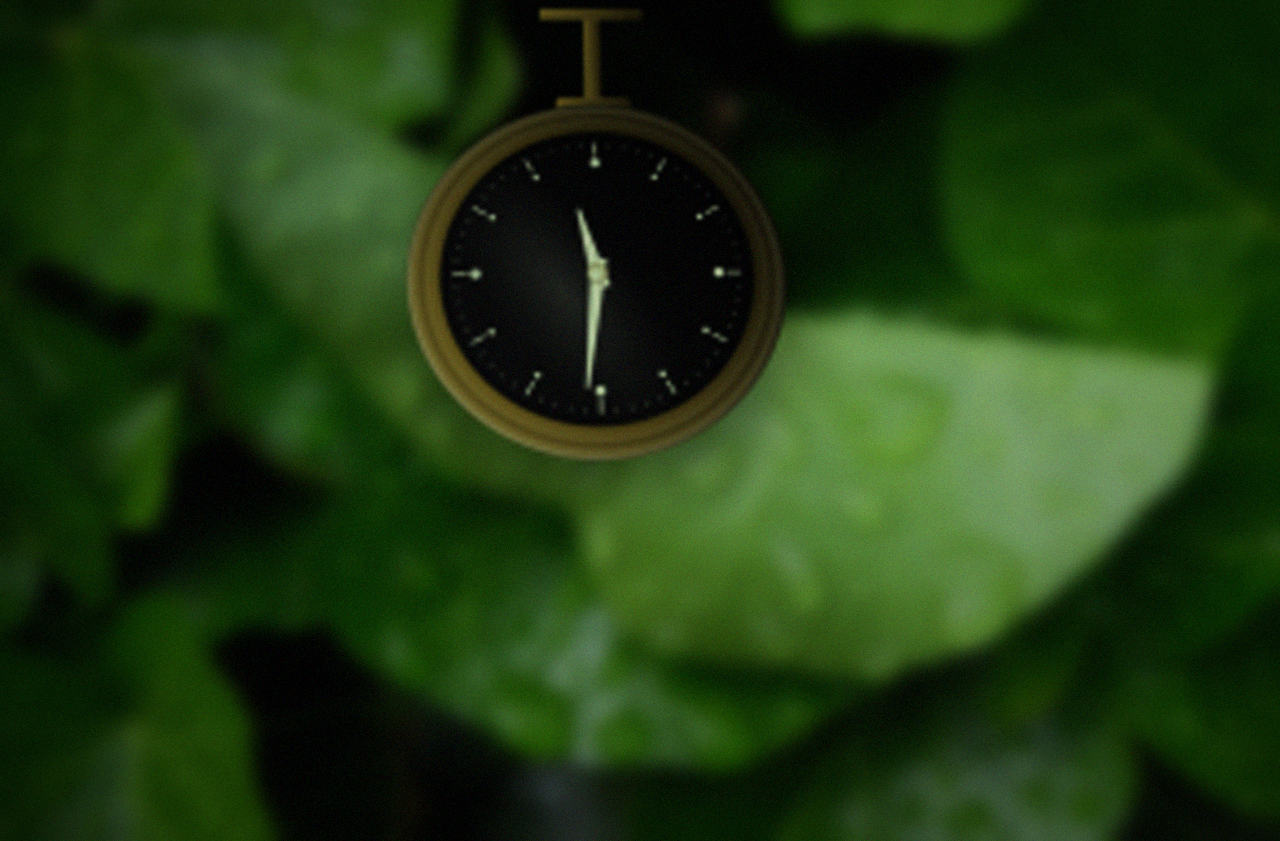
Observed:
11.31
